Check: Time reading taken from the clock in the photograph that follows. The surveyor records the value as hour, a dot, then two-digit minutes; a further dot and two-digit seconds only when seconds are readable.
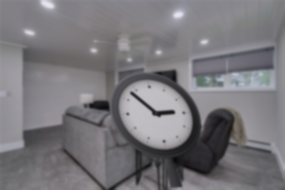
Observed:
2.53
